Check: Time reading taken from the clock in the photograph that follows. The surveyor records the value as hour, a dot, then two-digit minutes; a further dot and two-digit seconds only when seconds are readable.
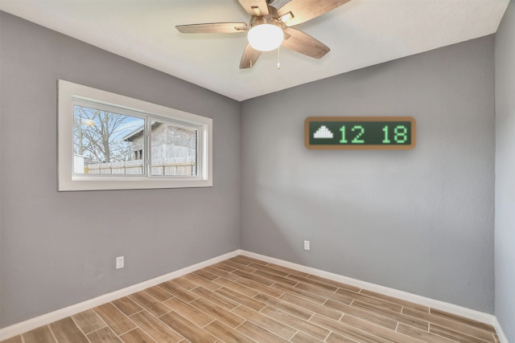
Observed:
12.18
